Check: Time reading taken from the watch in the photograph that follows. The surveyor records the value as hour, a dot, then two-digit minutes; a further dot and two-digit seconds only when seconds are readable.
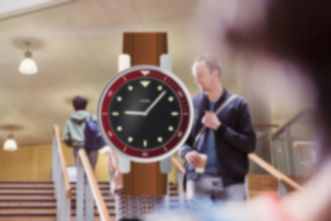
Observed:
9.07
